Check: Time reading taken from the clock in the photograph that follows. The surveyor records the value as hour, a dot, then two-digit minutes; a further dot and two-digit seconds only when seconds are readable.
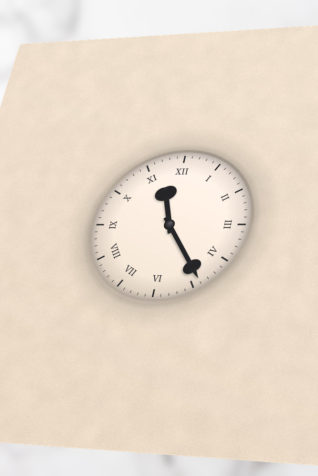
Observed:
11.24
